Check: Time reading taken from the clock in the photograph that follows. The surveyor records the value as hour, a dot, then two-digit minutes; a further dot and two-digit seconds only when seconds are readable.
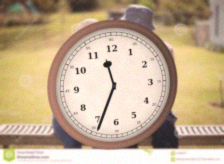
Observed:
11.34
